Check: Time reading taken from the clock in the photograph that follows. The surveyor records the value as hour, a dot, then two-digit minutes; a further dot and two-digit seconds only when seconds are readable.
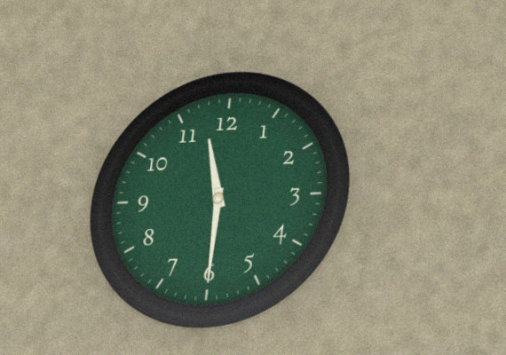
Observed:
11.30
